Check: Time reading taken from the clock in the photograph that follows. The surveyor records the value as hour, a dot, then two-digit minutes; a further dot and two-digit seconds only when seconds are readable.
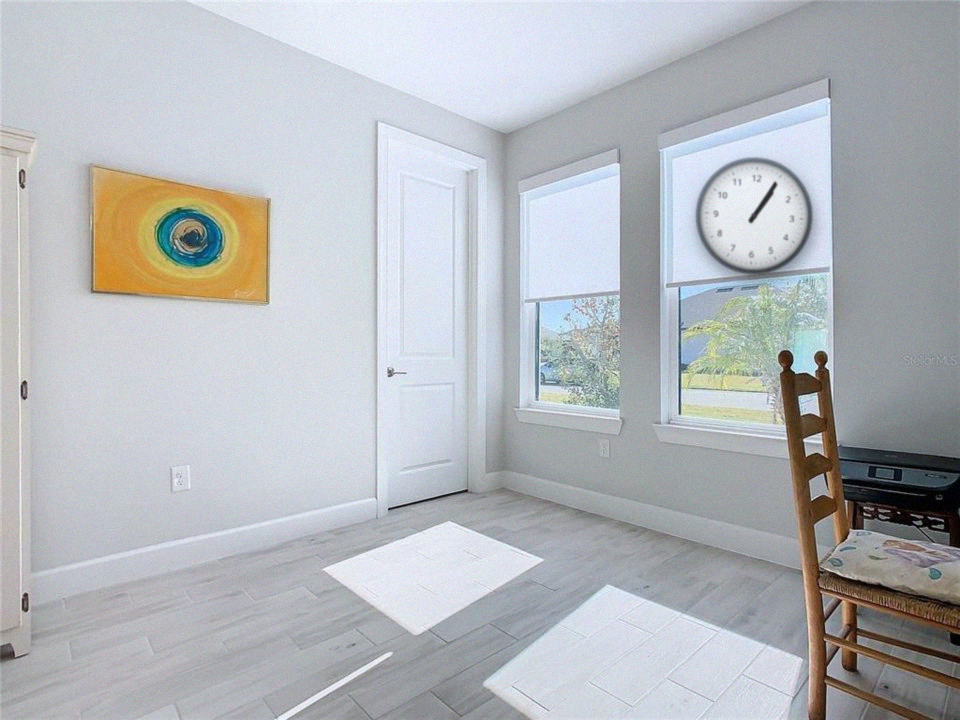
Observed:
1.05
